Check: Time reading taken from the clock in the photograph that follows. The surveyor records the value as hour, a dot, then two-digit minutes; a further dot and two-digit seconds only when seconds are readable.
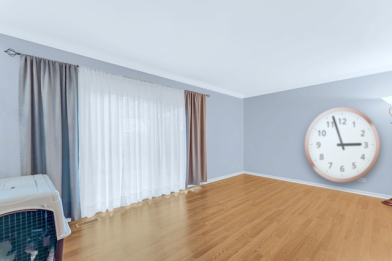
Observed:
2.57
